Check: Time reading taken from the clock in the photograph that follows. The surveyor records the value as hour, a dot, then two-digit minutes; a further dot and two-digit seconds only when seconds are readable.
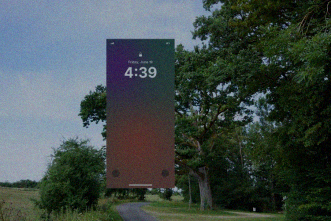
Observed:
4.39
